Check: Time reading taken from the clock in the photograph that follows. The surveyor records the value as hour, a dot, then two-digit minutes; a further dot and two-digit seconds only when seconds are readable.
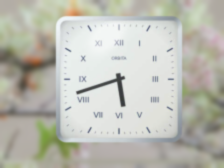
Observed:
5.42
